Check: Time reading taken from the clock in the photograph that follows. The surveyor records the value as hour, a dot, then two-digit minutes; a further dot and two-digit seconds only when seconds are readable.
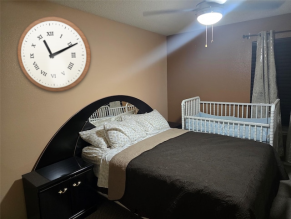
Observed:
11.11
